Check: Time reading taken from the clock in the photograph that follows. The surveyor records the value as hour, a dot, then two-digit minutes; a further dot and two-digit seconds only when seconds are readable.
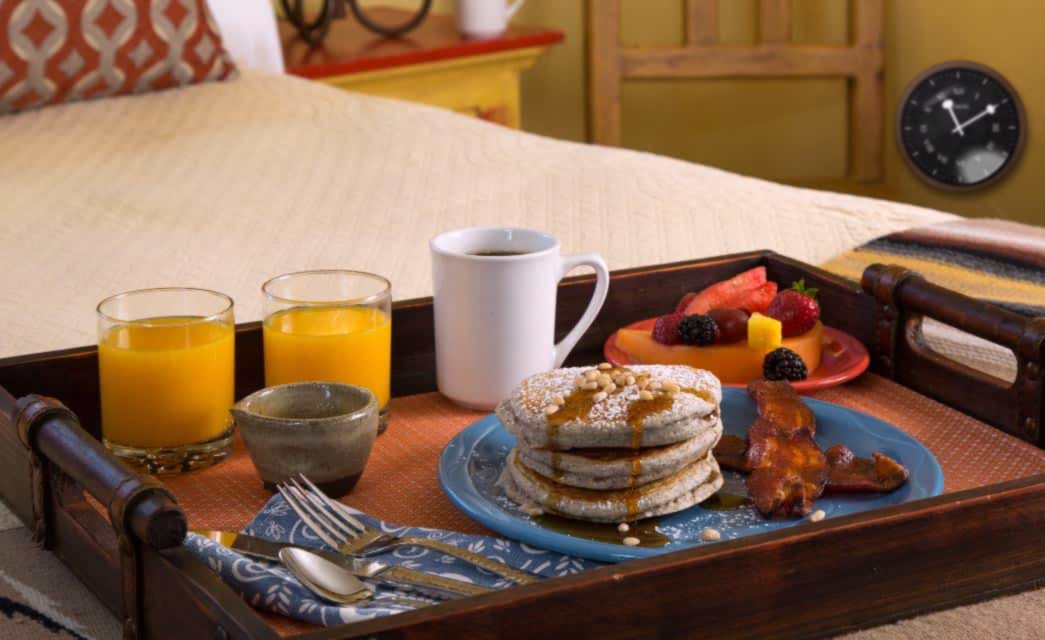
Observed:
11.10
